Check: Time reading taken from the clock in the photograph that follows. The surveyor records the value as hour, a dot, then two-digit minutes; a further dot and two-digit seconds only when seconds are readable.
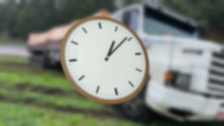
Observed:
1.09
